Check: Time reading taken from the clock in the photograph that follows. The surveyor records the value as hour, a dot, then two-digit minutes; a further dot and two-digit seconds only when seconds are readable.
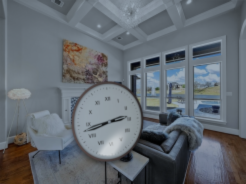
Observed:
2.43
